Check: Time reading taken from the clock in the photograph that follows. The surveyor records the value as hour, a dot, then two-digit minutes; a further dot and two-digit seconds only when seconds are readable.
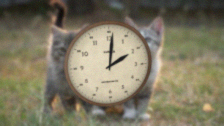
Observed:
2.01
